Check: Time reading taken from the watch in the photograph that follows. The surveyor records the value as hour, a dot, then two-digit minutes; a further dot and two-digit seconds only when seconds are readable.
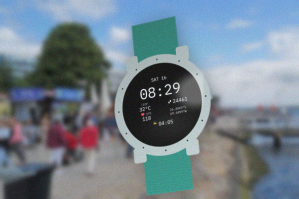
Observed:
8.29
